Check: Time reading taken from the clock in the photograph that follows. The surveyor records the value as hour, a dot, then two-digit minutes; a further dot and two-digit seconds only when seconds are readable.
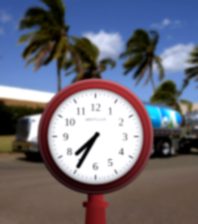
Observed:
7.35
